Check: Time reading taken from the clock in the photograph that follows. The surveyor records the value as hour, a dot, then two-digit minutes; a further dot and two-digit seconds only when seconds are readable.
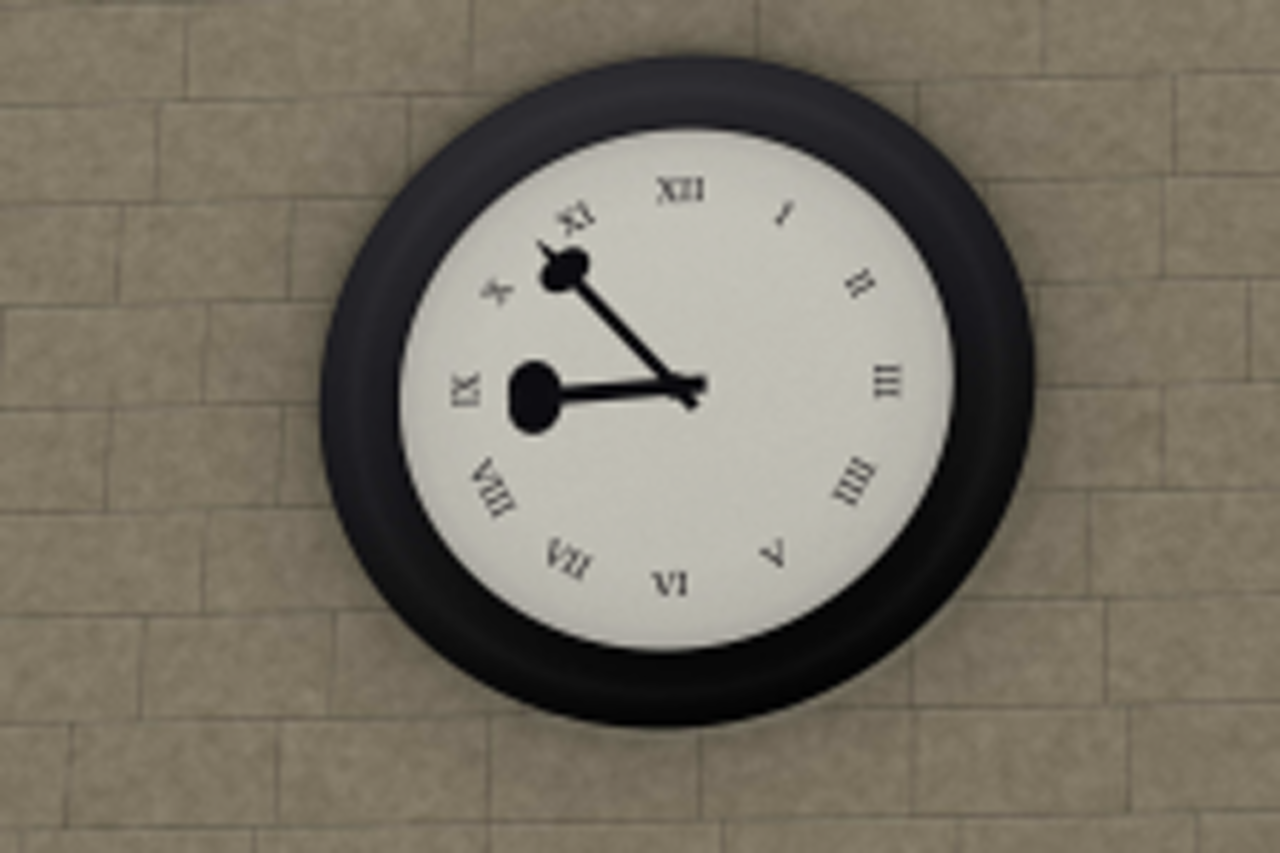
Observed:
8.53
